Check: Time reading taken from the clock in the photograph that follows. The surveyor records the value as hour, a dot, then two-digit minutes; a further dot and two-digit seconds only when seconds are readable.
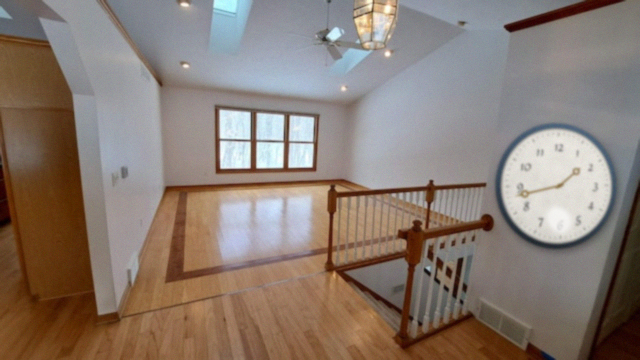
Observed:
1.43
